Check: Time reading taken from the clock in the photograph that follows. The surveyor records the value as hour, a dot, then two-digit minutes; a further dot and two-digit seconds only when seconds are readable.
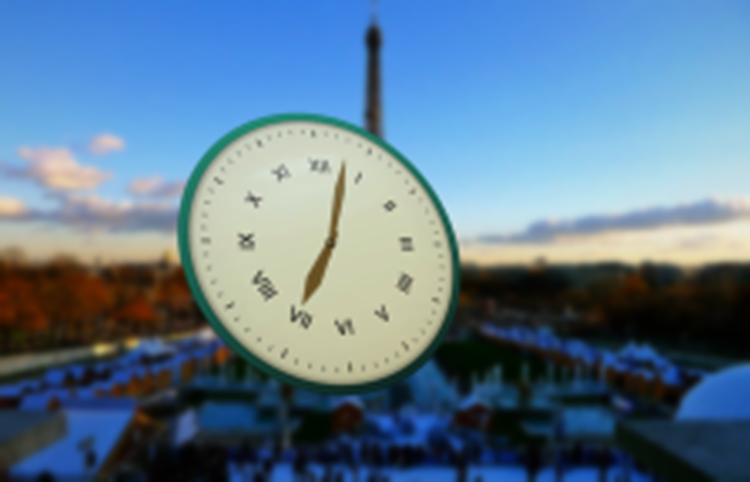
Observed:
7.03
